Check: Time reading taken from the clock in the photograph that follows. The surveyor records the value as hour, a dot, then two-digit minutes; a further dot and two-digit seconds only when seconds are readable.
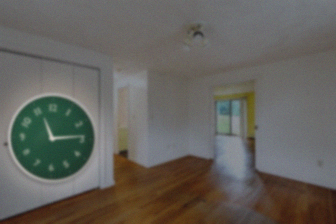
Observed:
11.14
